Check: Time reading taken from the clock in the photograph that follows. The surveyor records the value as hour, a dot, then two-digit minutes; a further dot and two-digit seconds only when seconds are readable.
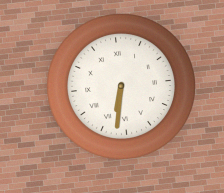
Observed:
6.32
